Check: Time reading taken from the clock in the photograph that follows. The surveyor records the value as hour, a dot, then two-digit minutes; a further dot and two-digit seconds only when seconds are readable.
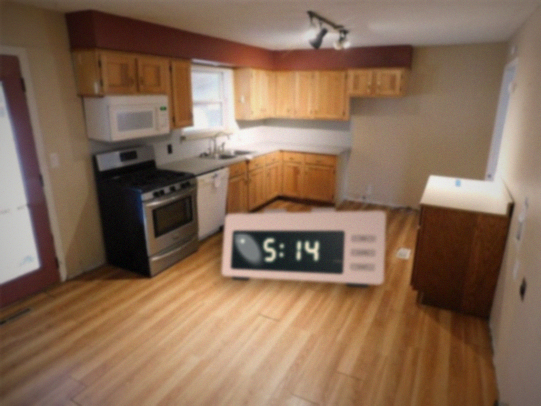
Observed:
5.14
